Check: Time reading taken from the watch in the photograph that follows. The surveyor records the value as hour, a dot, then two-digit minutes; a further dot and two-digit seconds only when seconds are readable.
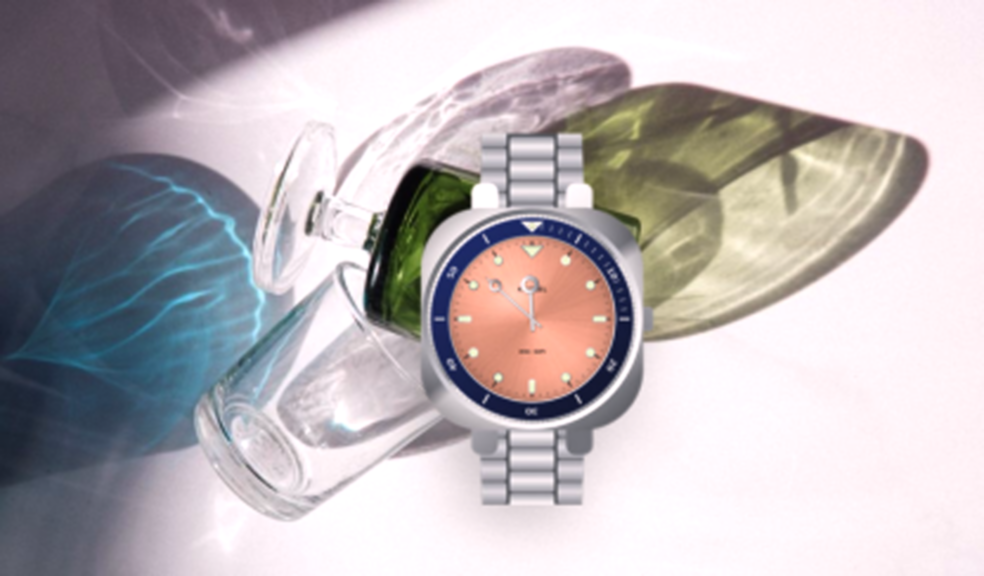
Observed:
11.52
